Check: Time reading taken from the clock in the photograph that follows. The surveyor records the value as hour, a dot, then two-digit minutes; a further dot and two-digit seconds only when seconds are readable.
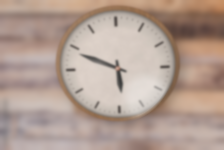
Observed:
5.49
